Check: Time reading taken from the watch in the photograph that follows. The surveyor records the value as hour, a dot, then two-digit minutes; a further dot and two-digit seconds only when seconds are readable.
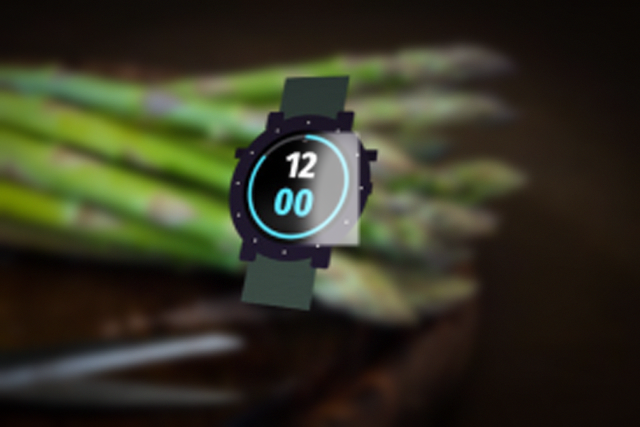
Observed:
12.00
